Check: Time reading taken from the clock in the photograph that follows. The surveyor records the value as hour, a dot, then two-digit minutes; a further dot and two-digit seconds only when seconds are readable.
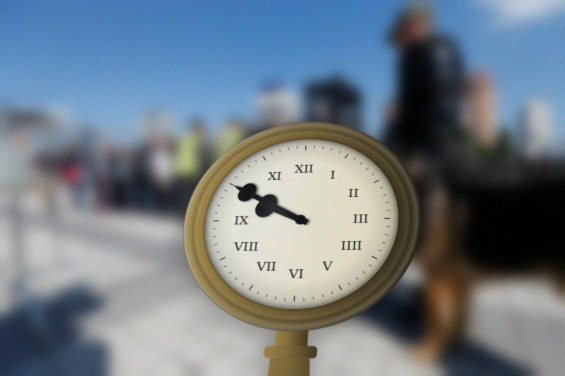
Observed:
9.50
